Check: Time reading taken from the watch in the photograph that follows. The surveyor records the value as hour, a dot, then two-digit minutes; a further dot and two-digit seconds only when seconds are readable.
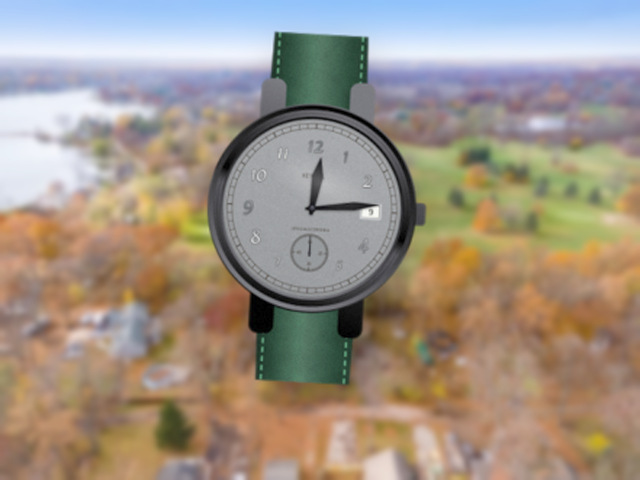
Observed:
12.14
